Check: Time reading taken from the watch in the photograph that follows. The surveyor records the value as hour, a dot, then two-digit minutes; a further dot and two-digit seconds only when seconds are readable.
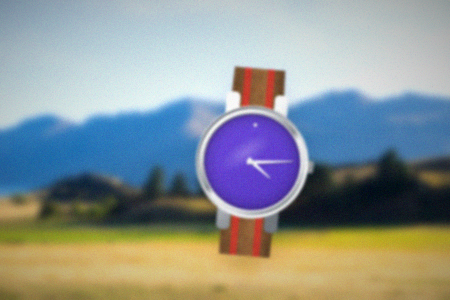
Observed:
4.14
